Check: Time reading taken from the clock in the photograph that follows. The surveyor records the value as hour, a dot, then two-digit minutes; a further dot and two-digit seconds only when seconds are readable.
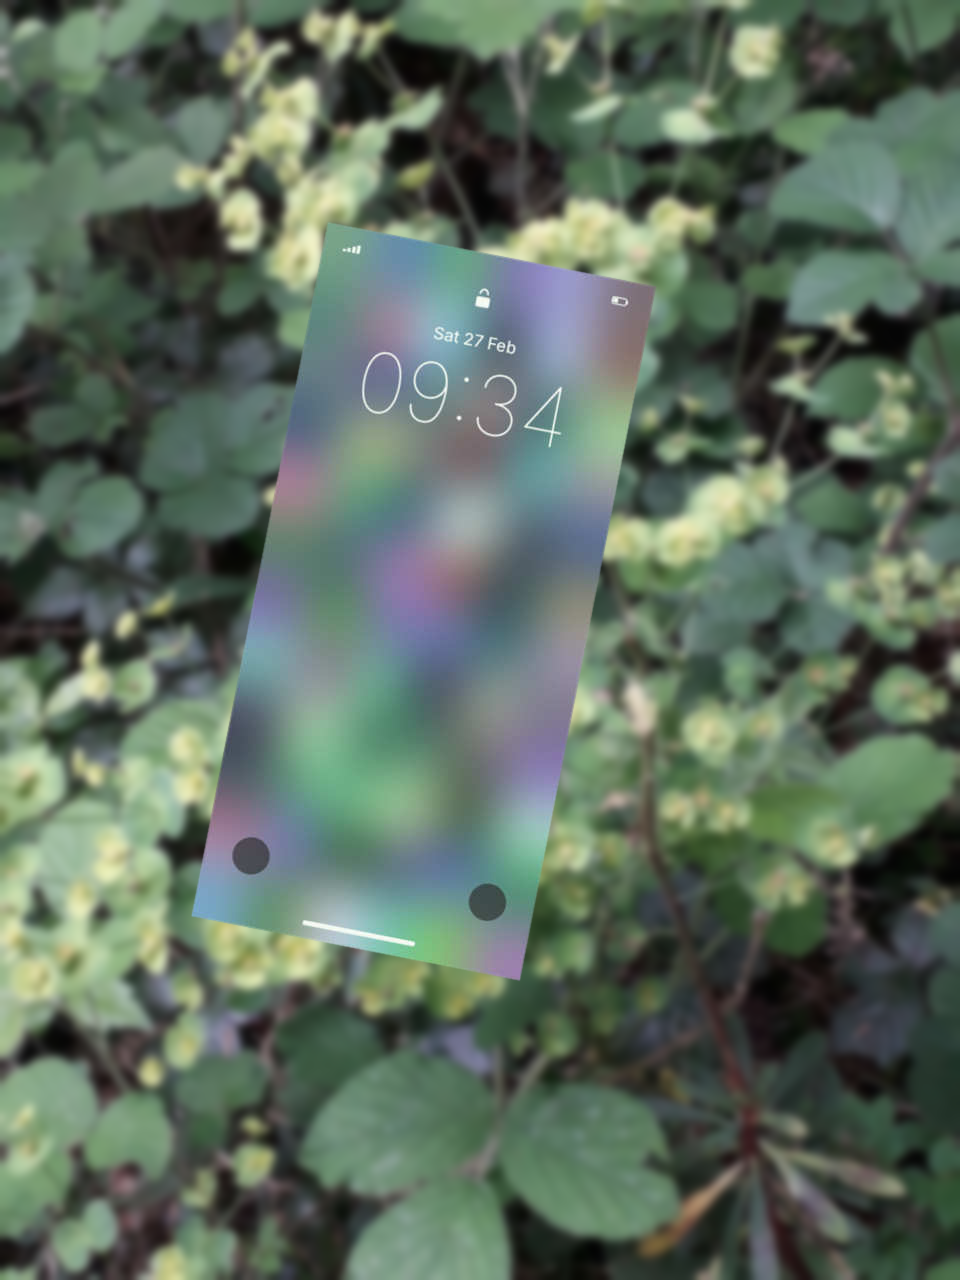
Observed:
9.34
